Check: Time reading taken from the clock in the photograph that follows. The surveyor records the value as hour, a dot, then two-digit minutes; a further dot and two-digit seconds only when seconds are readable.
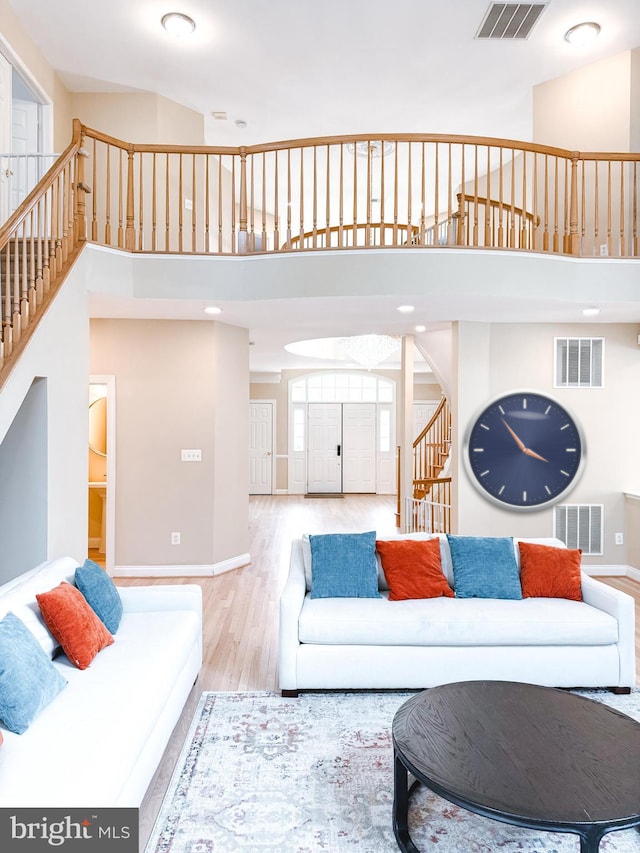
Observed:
3.54
